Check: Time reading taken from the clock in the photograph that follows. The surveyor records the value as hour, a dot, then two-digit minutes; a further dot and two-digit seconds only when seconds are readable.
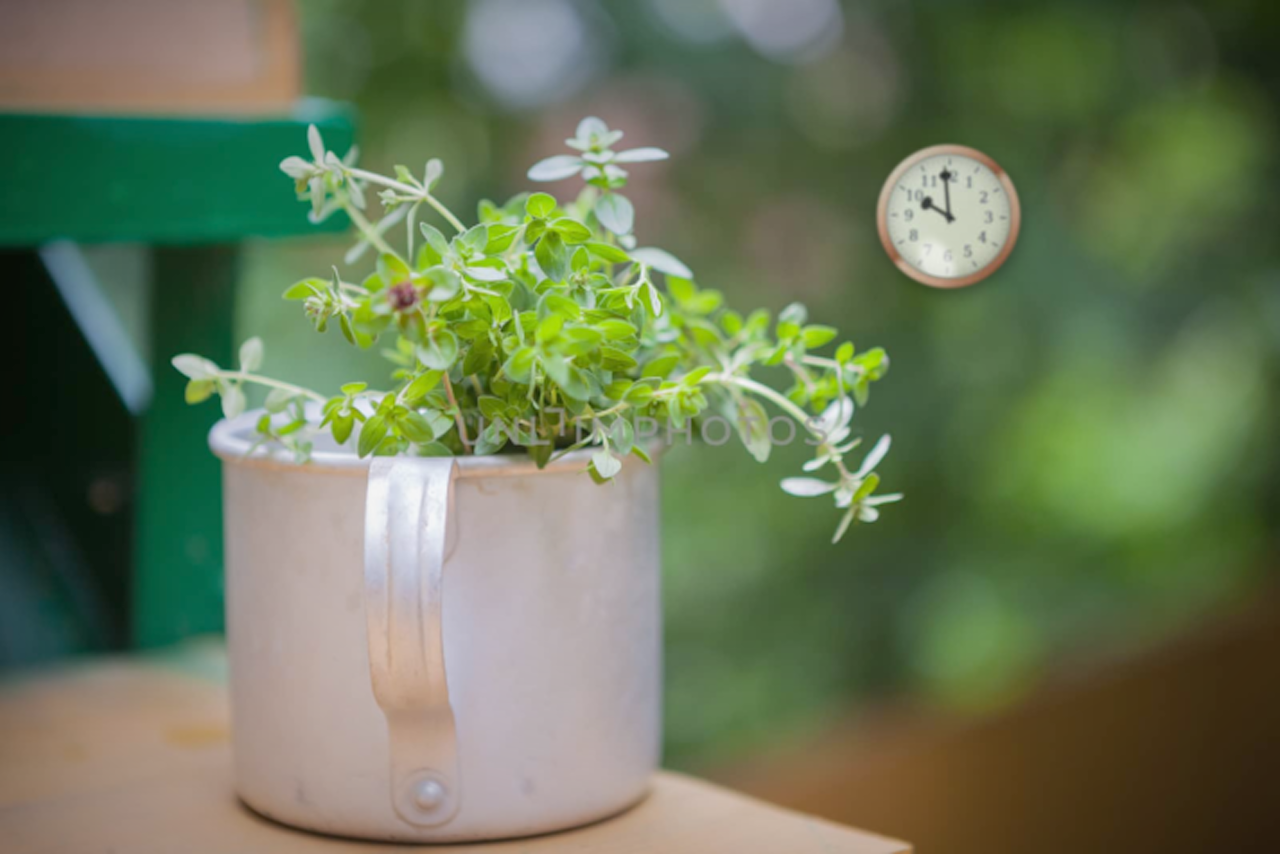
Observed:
9.59
